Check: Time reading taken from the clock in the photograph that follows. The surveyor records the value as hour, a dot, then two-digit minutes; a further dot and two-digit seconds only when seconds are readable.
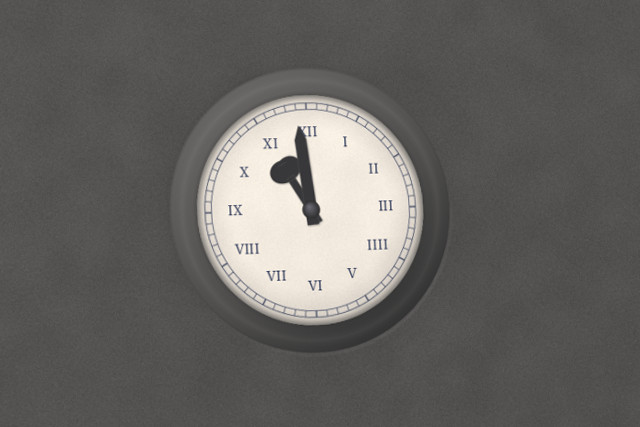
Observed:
10.59
